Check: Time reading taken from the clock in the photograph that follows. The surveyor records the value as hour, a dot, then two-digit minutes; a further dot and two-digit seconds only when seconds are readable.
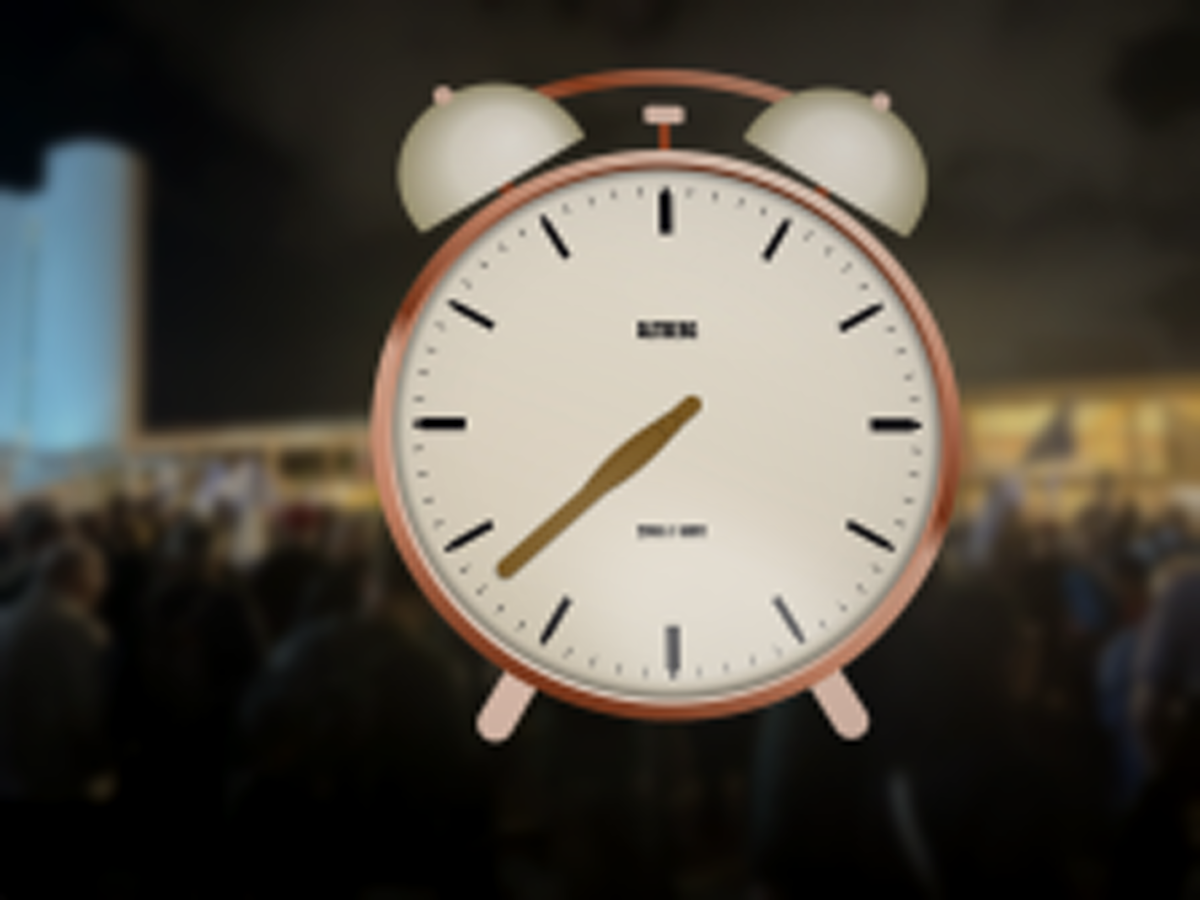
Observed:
7.38
